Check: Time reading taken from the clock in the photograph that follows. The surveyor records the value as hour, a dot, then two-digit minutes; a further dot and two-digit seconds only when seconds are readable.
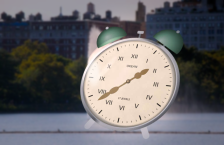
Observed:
1.38
